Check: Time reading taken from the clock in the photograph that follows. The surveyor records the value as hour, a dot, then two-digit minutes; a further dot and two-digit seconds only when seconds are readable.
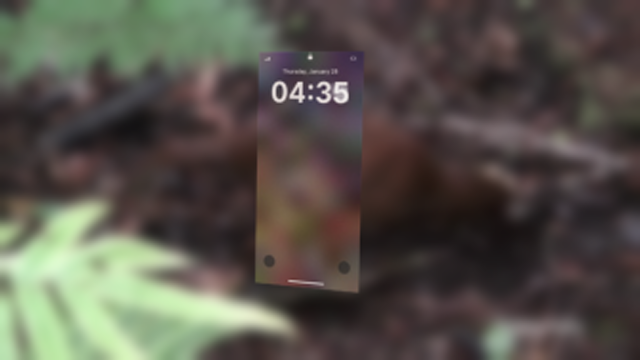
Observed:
4.35
